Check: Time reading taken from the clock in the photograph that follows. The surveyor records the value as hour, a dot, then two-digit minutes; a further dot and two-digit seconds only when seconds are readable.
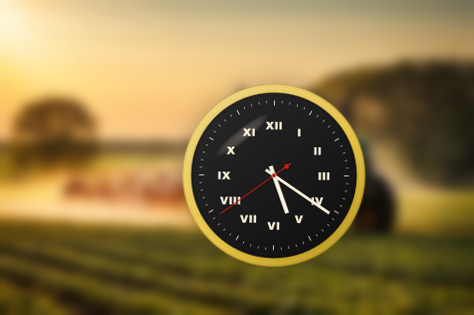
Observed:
5.20.39
